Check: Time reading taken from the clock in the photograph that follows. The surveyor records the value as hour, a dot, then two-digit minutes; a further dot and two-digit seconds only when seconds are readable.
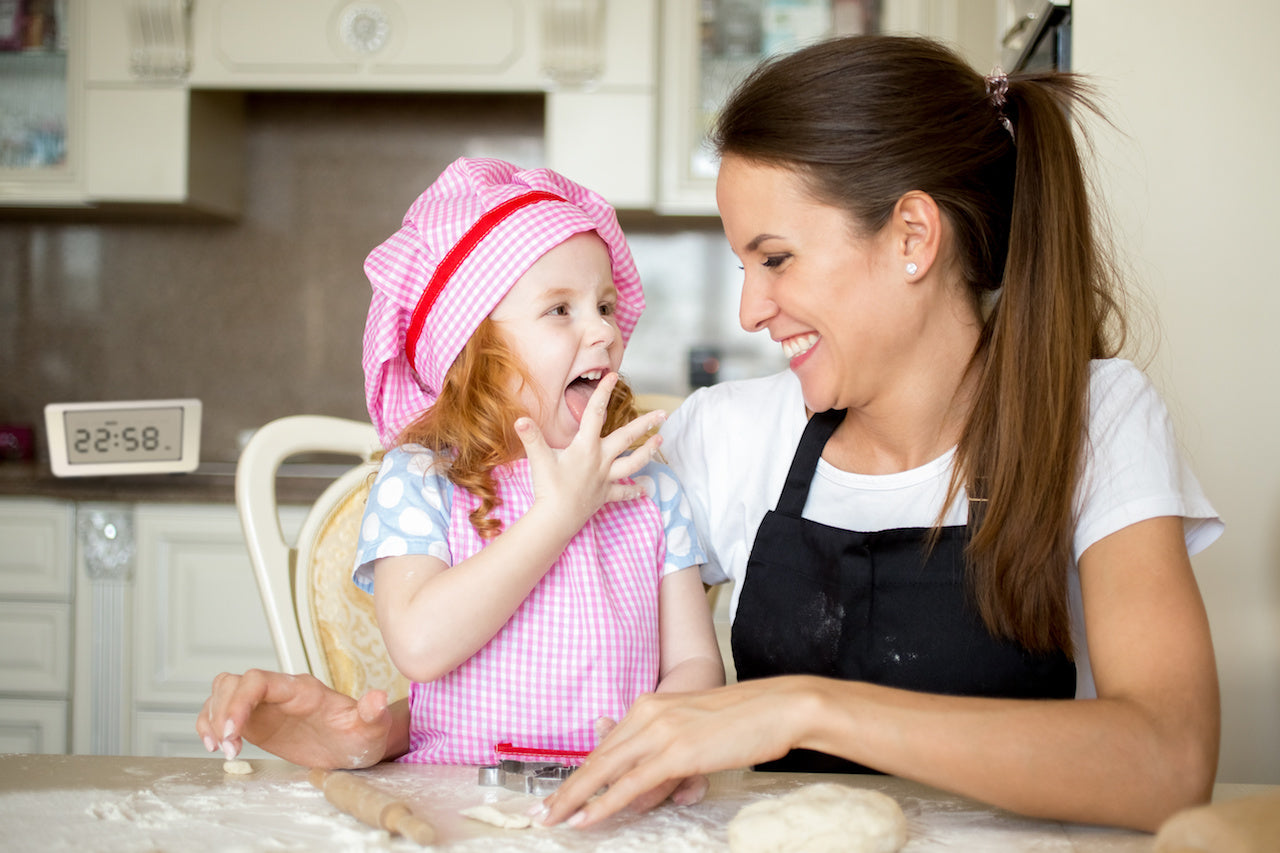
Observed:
22.58
